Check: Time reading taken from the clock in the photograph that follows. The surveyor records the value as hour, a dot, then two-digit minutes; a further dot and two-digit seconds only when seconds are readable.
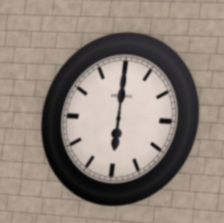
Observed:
6.00
